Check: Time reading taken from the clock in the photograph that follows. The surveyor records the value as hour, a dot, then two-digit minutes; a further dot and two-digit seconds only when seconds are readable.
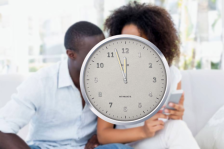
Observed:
11.57
